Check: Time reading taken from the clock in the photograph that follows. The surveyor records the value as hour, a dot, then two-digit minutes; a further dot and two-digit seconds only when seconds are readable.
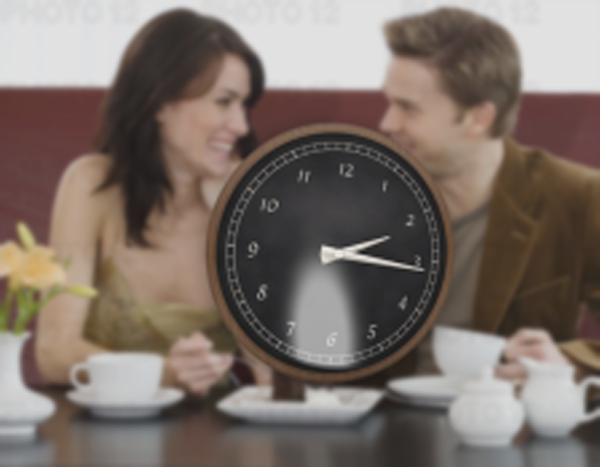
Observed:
2.16
